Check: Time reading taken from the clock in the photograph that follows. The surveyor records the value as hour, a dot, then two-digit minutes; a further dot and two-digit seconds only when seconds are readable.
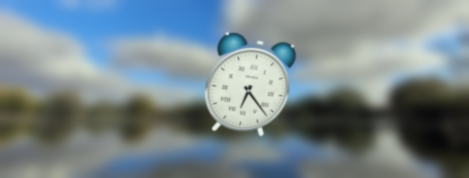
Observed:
6.22
